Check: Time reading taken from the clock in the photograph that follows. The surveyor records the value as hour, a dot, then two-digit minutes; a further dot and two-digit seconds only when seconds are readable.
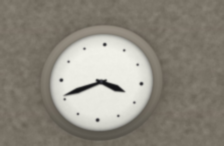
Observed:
3.41
